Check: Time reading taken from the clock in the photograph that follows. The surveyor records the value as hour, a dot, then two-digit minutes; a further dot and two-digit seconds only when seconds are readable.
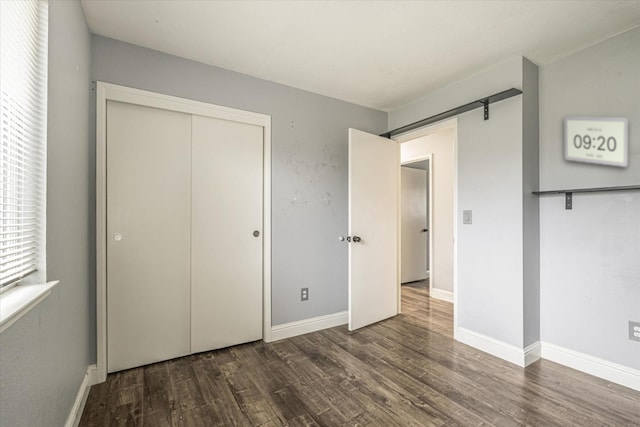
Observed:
9.20
